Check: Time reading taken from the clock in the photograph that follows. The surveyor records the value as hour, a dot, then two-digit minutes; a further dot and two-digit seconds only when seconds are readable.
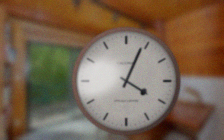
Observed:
4.04
